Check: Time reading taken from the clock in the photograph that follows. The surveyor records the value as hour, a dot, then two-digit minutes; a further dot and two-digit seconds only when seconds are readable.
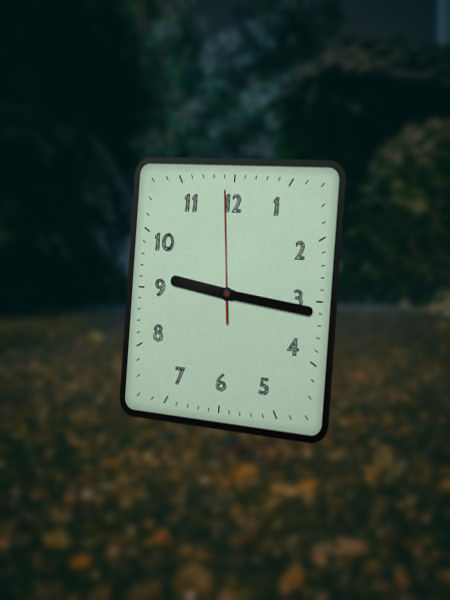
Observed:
9.15.59
